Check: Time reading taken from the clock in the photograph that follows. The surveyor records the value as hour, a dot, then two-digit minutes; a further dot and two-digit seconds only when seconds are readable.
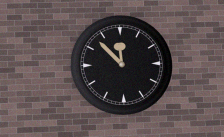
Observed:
11.53
